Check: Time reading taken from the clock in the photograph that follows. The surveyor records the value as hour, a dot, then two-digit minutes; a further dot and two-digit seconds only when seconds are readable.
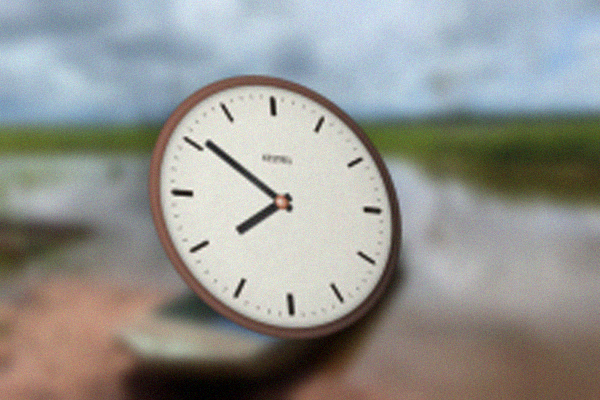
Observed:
7.51
